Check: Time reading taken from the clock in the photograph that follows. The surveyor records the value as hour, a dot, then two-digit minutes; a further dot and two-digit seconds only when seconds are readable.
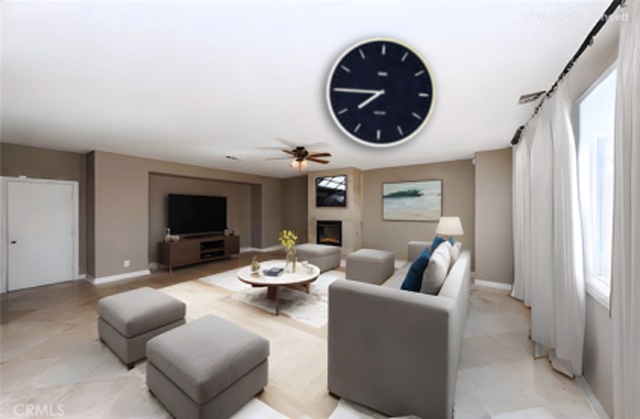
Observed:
7.45
